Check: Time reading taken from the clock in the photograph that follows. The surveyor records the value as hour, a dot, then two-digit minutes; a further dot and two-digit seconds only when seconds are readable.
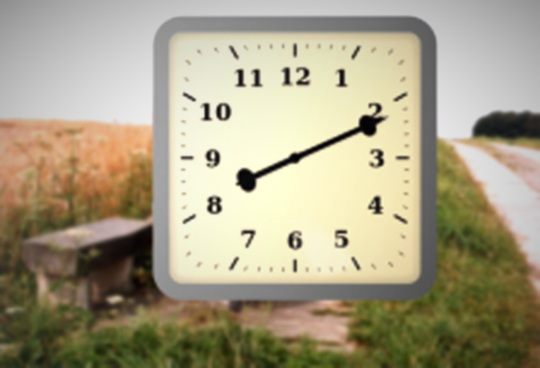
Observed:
8.11
